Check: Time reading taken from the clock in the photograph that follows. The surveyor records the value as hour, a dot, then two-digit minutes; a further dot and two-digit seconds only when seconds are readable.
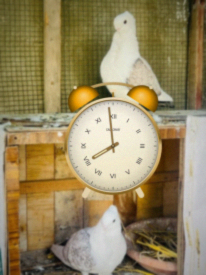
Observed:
7.59
